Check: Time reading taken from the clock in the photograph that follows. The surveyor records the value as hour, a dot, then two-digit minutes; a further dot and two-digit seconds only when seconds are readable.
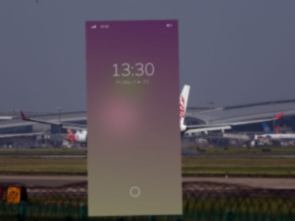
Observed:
13.30
